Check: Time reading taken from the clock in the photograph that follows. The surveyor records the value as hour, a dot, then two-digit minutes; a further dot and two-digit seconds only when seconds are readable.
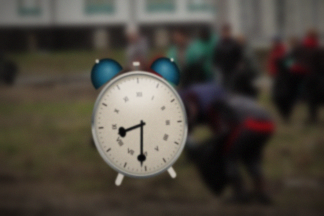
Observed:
8.31
